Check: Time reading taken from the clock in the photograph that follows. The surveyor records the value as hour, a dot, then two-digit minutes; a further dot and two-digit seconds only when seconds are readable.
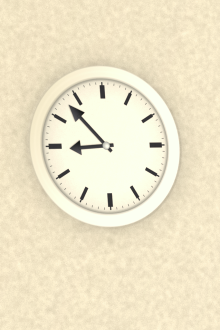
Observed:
8.53
